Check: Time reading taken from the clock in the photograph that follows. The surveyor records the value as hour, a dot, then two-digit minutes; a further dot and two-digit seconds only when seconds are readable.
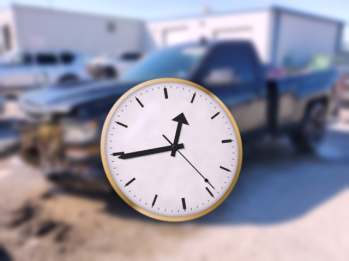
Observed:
12.44.24
